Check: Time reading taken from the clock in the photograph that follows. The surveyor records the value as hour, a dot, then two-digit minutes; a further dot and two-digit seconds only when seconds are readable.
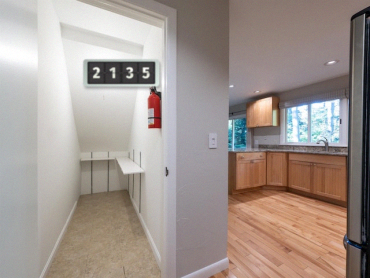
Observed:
21.35
